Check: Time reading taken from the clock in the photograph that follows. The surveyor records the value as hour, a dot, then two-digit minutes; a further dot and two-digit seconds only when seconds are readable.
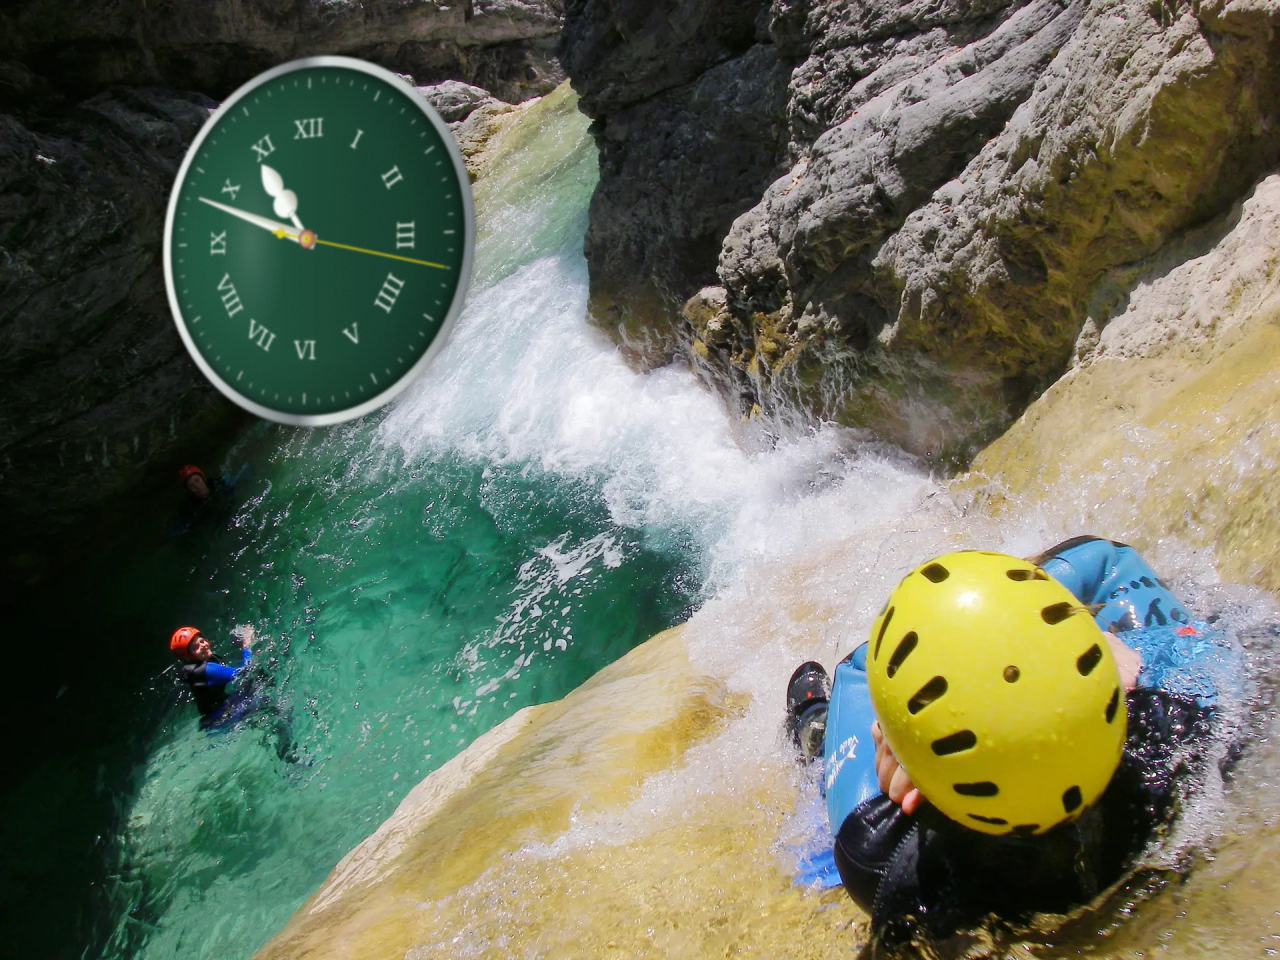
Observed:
10.48.17
